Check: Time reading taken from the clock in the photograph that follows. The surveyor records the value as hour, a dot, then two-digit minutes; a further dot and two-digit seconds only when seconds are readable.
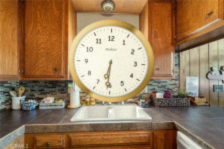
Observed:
6.31
